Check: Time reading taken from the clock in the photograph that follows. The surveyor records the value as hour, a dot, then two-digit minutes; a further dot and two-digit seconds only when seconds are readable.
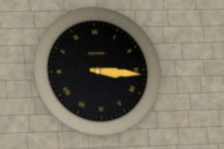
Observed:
3.16
